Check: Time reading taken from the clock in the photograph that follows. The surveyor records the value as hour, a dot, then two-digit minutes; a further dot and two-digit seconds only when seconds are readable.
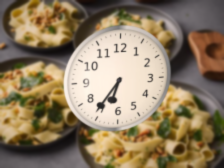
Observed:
6.36
